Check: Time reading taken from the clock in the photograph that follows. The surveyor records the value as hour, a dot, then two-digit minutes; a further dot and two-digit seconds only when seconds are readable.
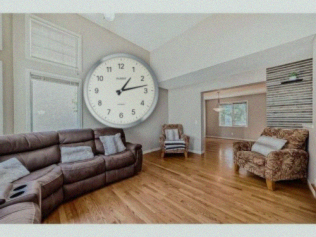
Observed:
1.13
